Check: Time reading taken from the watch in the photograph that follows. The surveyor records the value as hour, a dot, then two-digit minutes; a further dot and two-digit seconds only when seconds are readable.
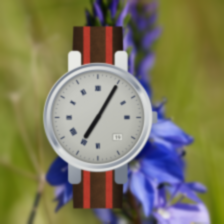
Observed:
7.05
